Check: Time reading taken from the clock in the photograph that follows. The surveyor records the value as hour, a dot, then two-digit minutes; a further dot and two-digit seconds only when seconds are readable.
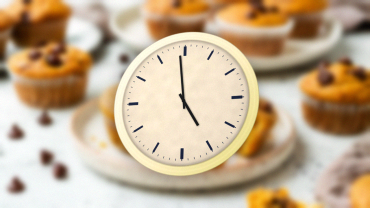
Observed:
4.59
